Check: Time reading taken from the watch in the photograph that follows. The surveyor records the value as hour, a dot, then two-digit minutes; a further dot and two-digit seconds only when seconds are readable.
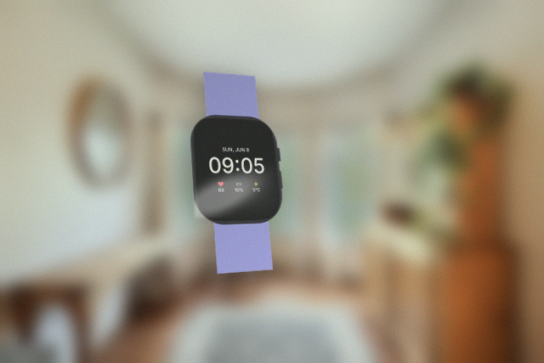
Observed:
9.05
